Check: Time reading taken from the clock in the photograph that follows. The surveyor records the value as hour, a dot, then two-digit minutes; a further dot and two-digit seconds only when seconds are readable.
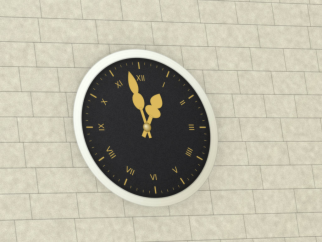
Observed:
12.58
